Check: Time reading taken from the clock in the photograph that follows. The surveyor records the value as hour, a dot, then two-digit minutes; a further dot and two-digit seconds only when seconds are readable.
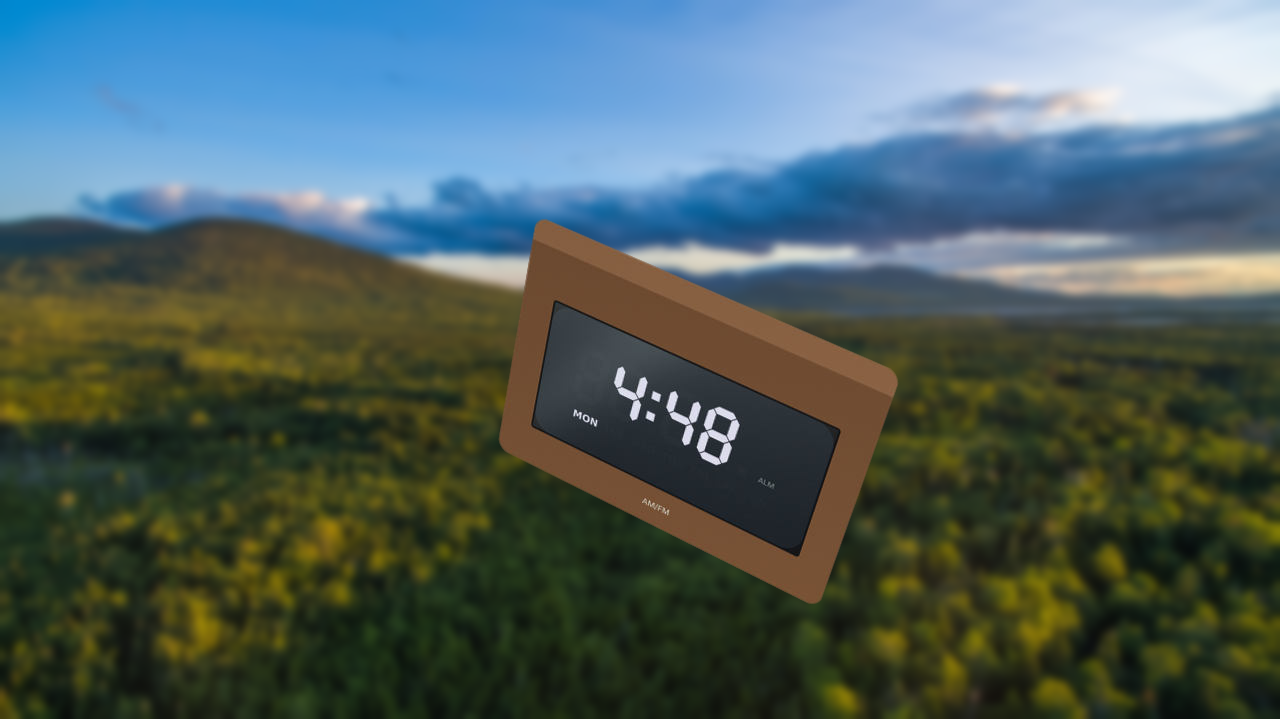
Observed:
4.48
